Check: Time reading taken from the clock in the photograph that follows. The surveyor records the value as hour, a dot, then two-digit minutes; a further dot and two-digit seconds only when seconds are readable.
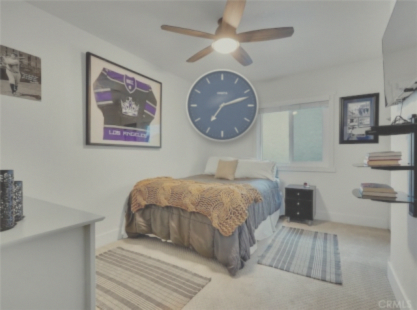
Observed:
7.12
